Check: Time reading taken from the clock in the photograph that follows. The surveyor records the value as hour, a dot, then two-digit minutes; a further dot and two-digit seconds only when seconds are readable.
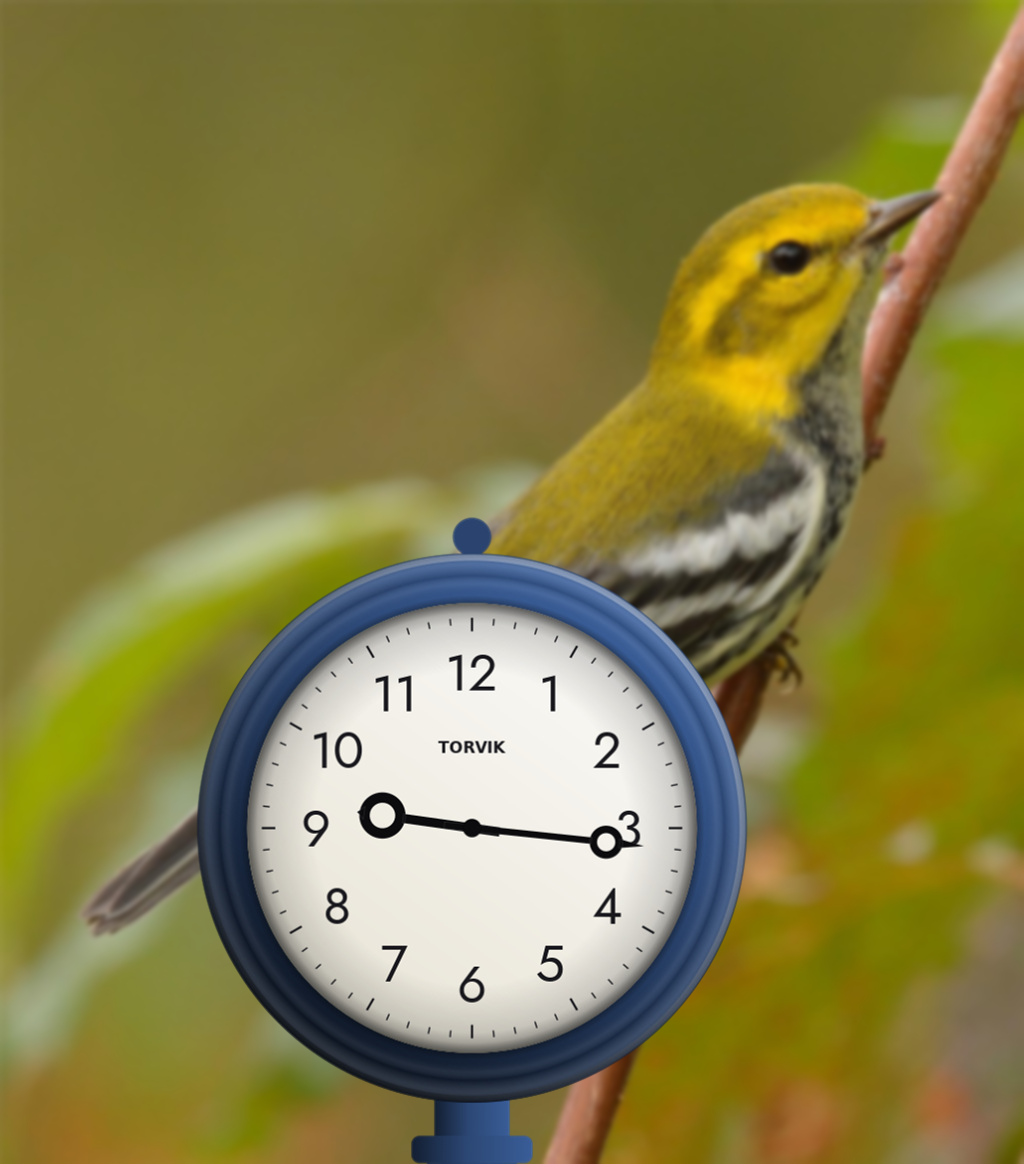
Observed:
9.16
